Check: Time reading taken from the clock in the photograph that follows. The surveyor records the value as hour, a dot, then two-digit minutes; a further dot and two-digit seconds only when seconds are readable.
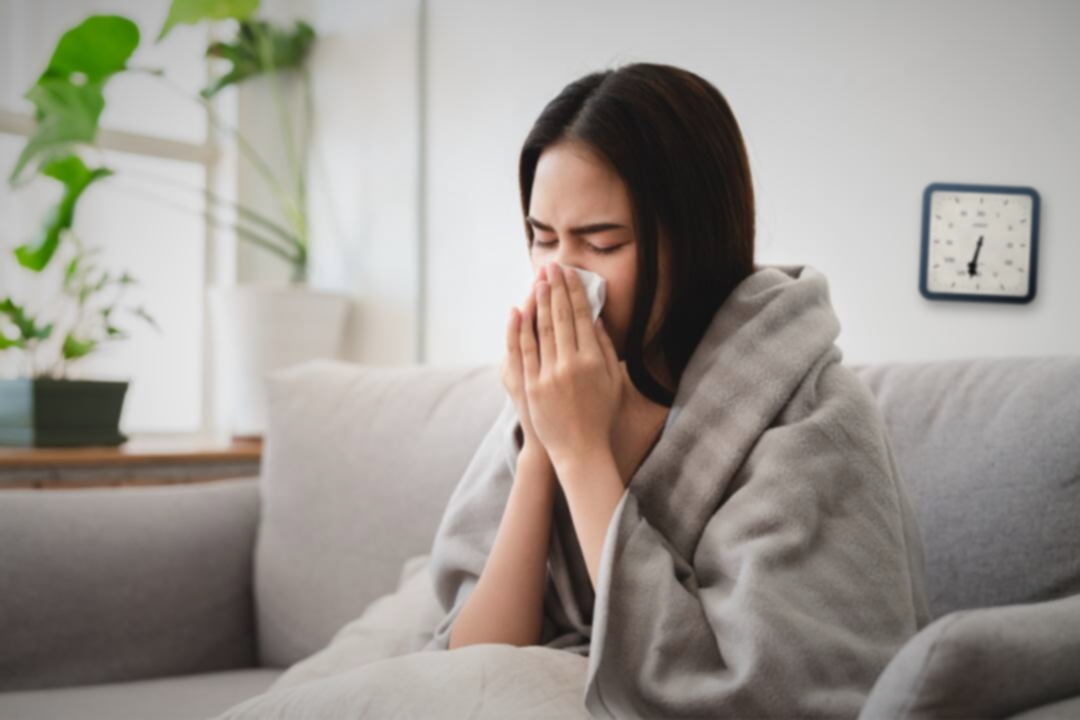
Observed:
6.32
